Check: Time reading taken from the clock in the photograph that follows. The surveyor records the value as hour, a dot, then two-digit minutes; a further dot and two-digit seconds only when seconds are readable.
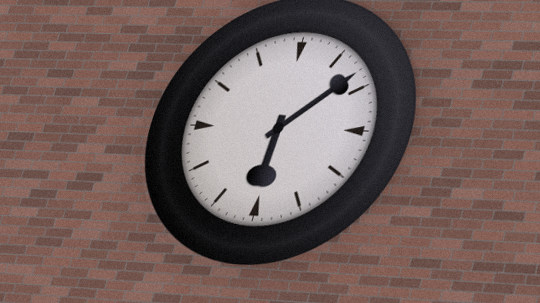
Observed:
6.08
